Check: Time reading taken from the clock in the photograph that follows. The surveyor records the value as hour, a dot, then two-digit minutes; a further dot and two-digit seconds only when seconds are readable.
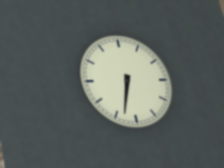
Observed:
6.33
